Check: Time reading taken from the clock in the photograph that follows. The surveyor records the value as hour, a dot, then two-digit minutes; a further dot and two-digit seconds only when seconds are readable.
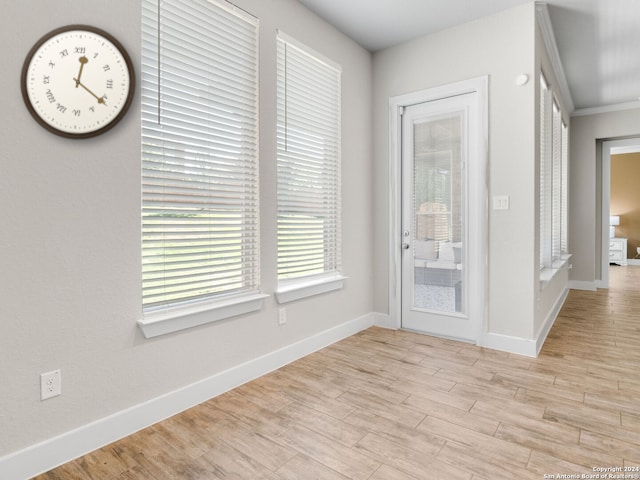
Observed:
12.21
